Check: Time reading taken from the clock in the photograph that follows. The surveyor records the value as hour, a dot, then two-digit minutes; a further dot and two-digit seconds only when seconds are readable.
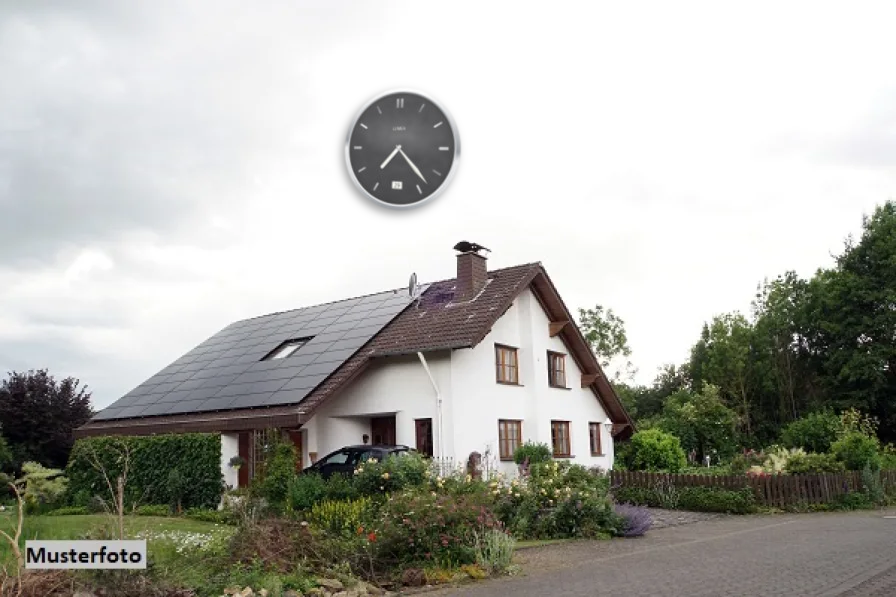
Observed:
7.23
